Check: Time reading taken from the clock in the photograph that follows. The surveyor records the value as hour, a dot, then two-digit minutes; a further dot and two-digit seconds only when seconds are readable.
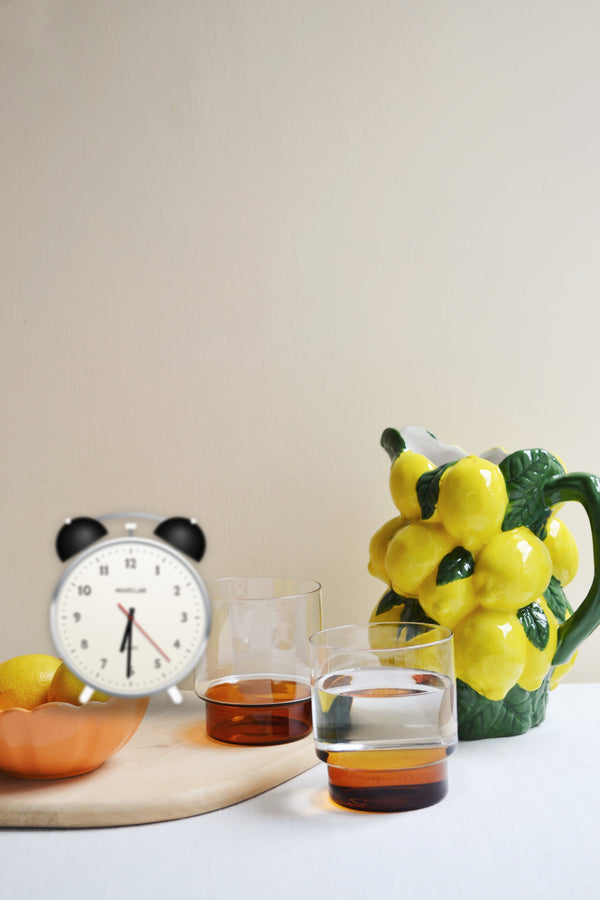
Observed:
6.30.23
